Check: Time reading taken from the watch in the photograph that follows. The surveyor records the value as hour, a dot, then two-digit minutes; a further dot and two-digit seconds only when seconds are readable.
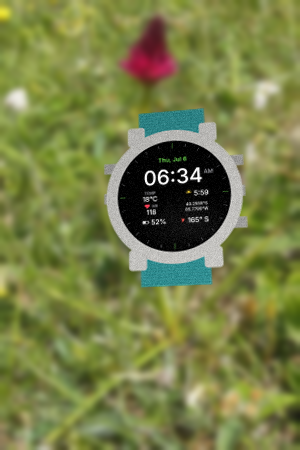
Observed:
6.34
